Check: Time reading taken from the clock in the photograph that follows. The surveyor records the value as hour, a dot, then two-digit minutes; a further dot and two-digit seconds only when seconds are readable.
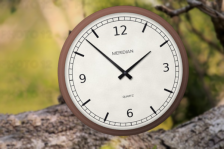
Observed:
1.53
